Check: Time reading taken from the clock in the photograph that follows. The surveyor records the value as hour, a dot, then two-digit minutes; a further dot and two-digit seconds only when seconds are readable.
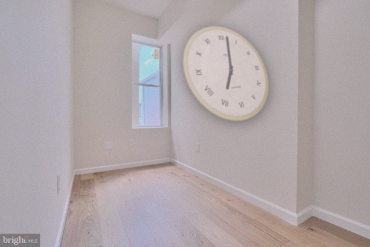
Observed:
7.02
